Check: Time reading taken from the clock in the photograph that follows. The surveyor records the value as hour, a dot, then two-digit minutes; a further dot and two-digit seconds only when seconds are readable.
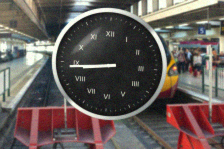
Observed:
8.44
